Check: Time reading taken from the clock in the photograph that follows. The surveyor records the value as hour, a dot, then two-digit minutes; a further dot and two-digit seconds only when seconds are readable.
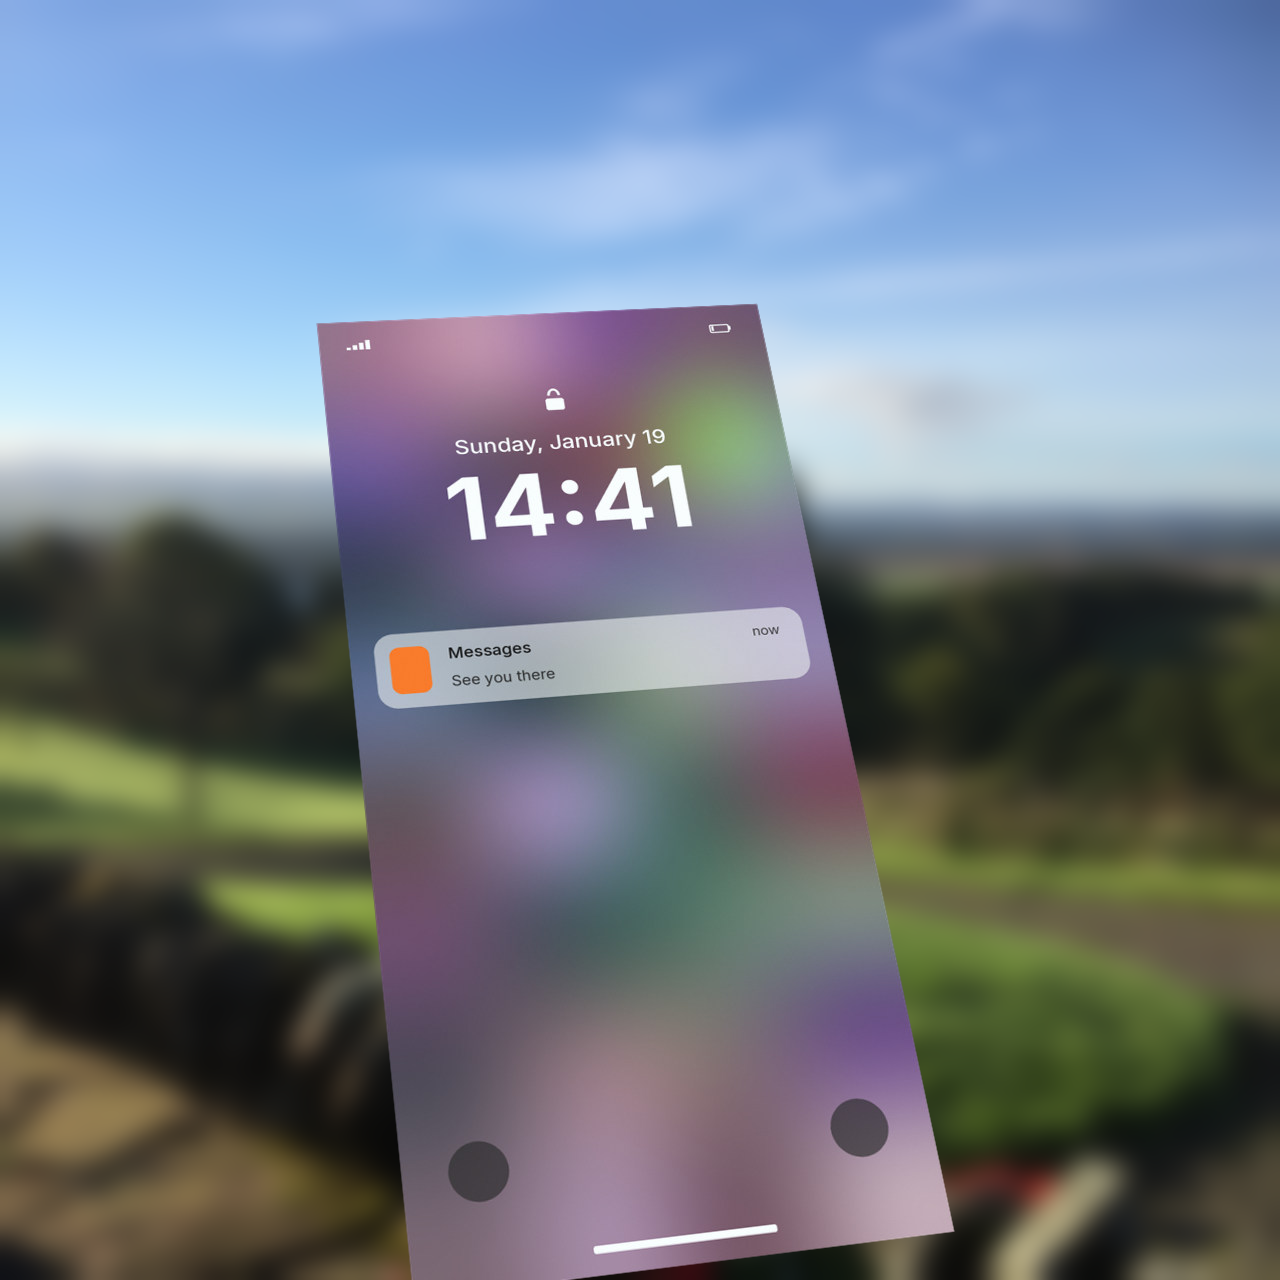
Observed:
14.41
